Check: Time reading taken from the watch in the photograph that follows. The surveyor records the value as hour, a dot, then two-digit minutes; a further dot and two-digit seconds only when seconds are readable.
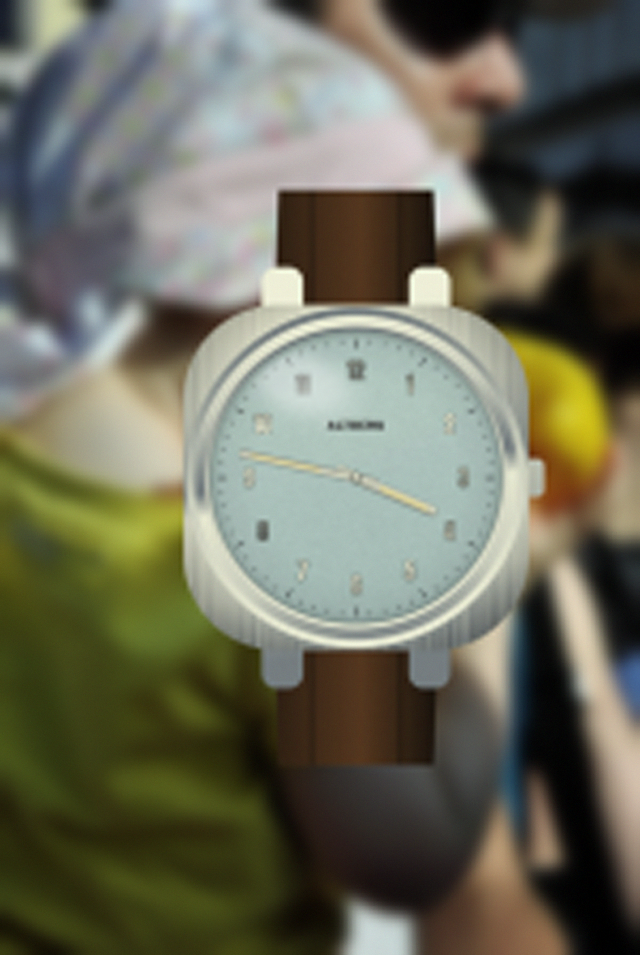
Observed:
3.47
